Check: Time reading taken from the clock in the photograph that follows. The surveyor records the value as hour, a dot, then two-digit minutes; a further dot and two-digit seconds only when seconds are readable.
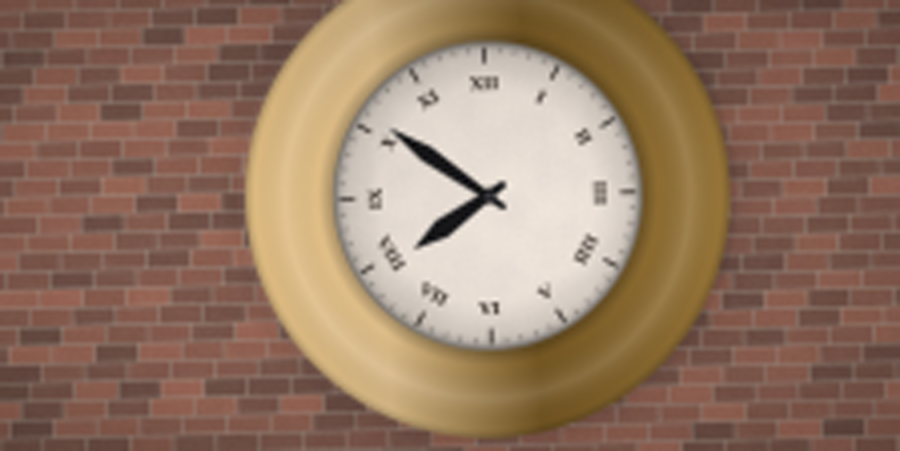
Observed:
7.51
